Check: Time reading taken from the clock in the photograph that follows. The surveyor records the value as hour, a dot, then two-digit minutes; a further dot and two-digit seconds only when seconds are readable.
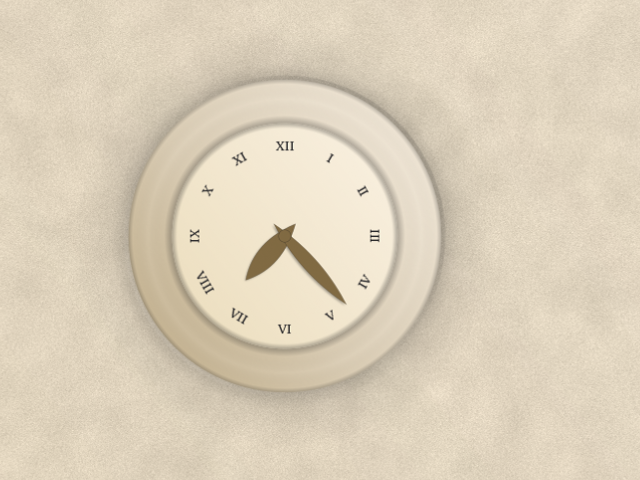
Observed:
7.23
